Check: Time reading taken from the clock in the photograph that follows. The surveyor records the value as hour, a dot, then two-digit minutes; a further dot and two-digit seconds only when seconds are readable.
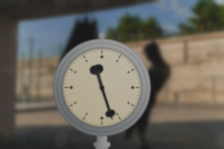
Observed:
11.27
